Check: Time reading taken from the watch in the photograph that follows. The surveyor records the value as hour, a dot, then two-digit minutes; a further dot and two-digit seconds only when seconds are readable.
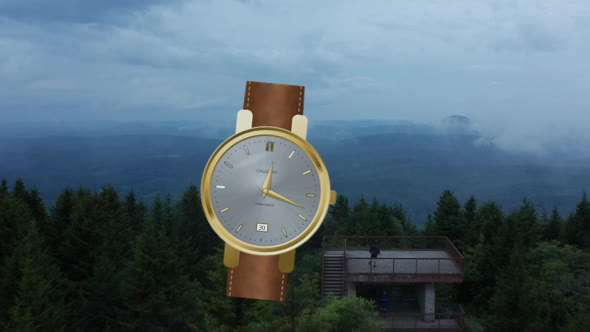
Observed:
12.18
